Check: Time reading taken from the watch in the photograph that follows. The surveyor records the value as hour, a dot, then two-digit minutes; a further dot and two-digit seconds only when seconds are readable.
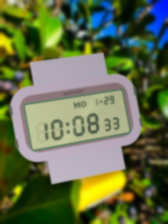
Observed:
10.08.33
